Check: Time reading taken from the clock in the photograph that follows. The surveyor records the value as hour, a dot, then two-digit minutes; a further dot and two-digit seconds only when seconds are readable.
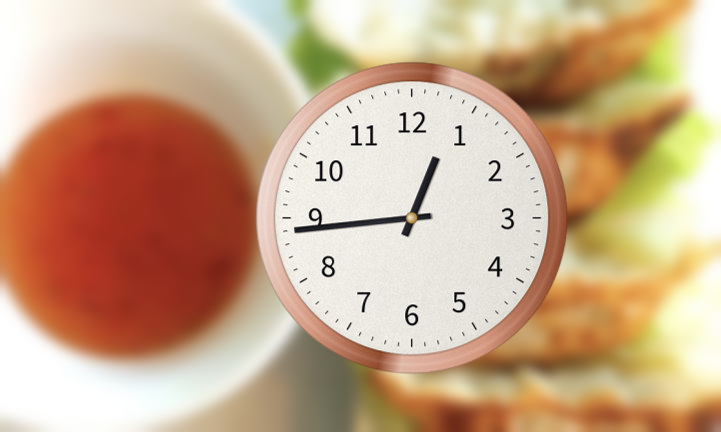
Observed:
12.44
